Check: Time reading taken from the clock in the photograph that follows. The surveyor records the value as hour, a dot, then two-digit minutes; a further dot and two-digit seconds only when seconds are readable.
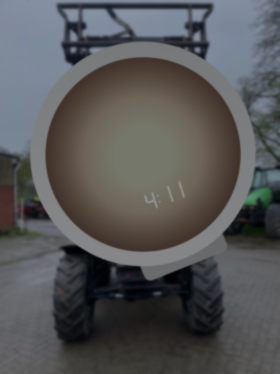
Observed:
4.11
